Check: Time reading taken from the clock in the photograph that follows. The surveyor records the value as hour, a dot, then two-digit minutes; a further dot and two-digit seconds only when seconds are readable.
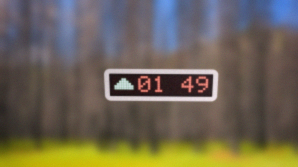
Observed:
1.49
